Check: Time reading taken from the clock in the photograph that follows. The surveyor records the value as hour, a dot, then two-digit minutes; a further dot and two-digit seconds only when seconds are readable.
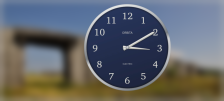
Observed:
3.10
